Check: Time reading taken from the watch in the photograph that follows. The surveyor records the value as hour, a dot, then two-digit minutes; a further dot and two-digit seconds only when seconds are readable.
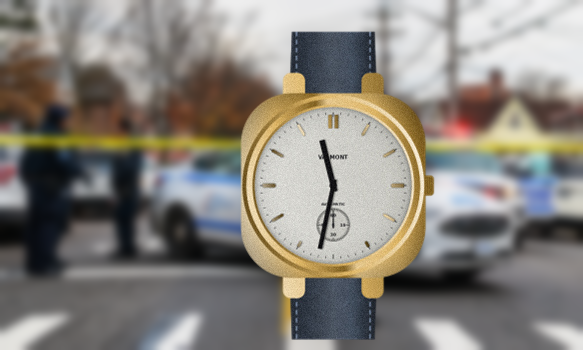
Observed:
11.32
